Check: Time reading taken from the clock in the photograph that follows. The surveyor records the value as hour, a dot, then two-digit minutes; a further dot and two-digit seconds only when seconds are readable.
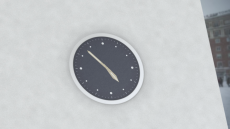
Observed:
4.53
